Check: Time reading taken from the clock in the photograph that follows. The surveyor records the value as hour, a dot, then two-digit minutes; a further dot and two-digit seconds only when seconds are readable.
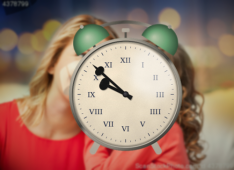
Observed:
9.52
